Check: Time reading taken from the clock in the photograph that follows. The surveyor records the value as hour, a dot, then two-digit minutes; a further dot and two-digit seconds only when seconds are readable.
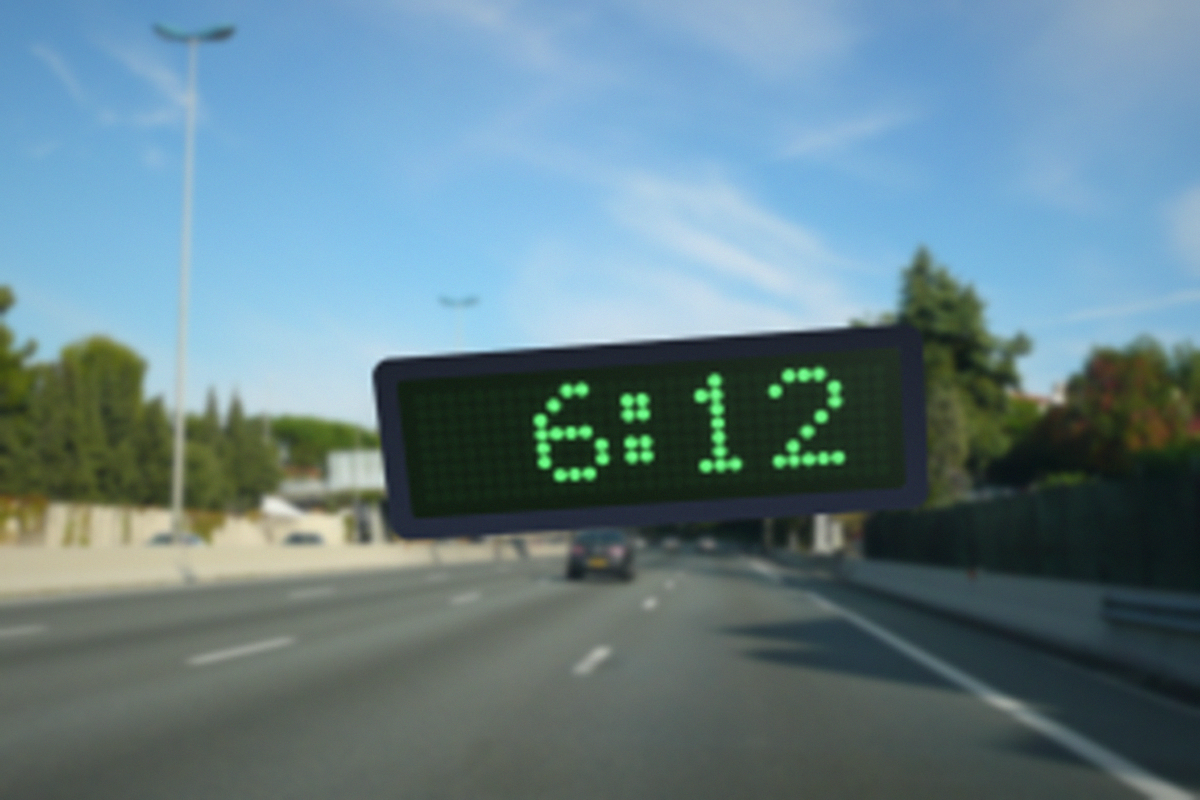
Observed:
6.12
